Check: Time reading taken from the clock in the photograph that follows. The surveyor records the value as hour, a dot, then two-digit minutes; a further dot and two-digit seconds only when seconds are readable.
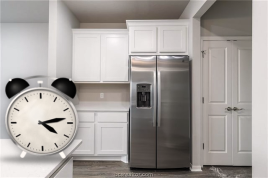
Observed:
4.13
